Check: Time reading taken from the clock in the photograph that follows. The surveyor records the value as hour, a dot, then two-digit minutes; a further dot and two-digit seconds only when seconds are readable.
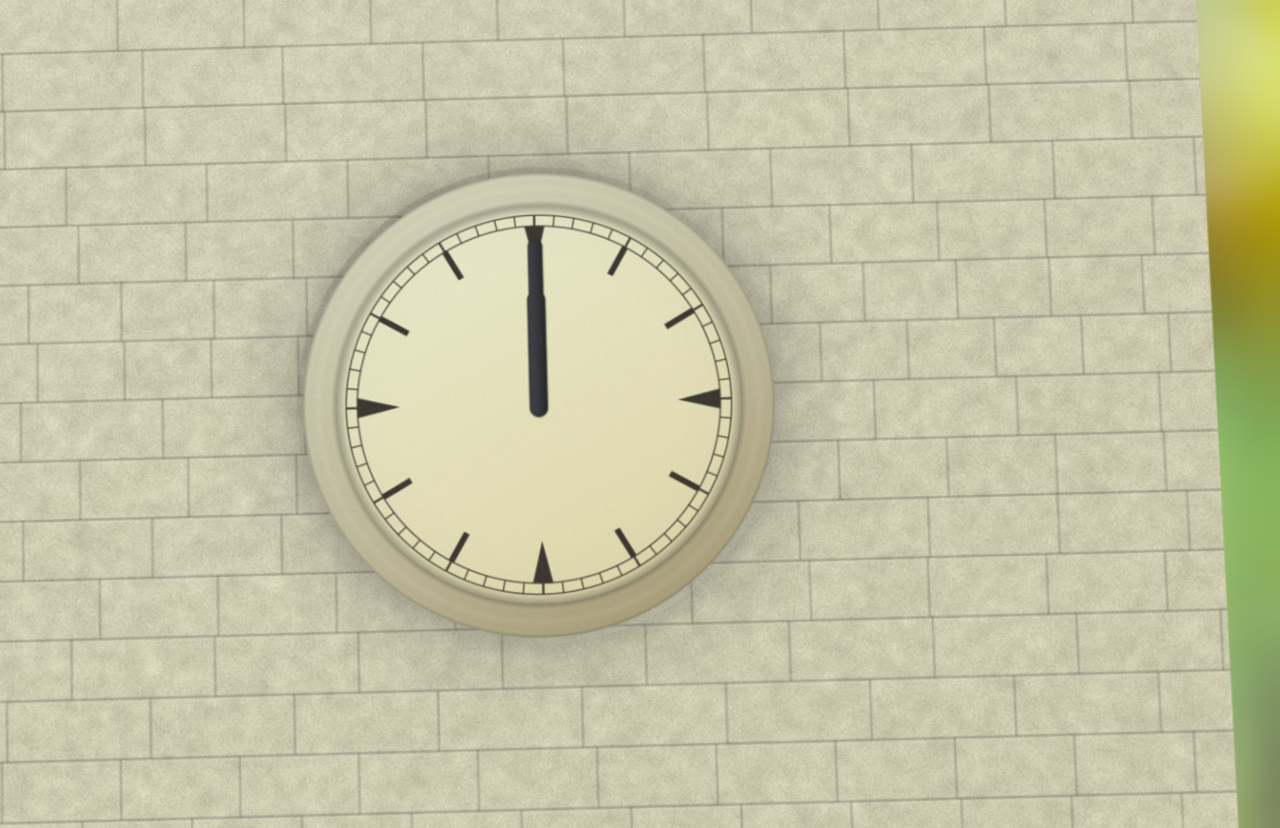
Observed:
12.00
